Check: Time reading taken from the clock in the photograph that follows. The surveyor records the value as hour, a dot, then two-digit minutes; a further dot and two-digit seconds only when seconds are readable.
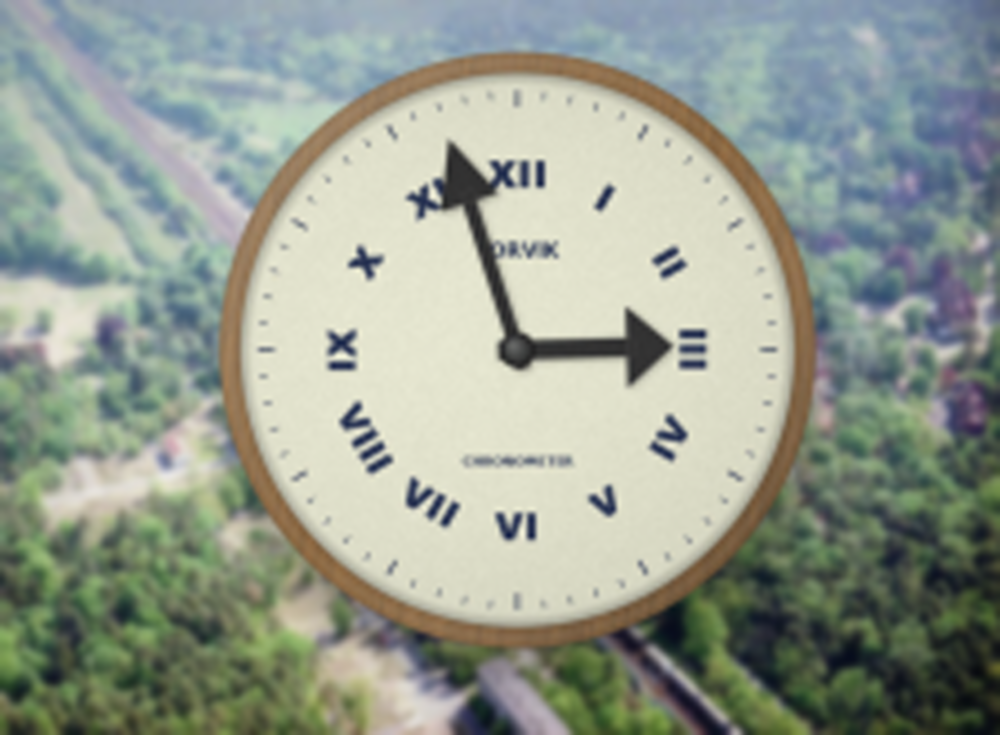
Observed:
2.57
